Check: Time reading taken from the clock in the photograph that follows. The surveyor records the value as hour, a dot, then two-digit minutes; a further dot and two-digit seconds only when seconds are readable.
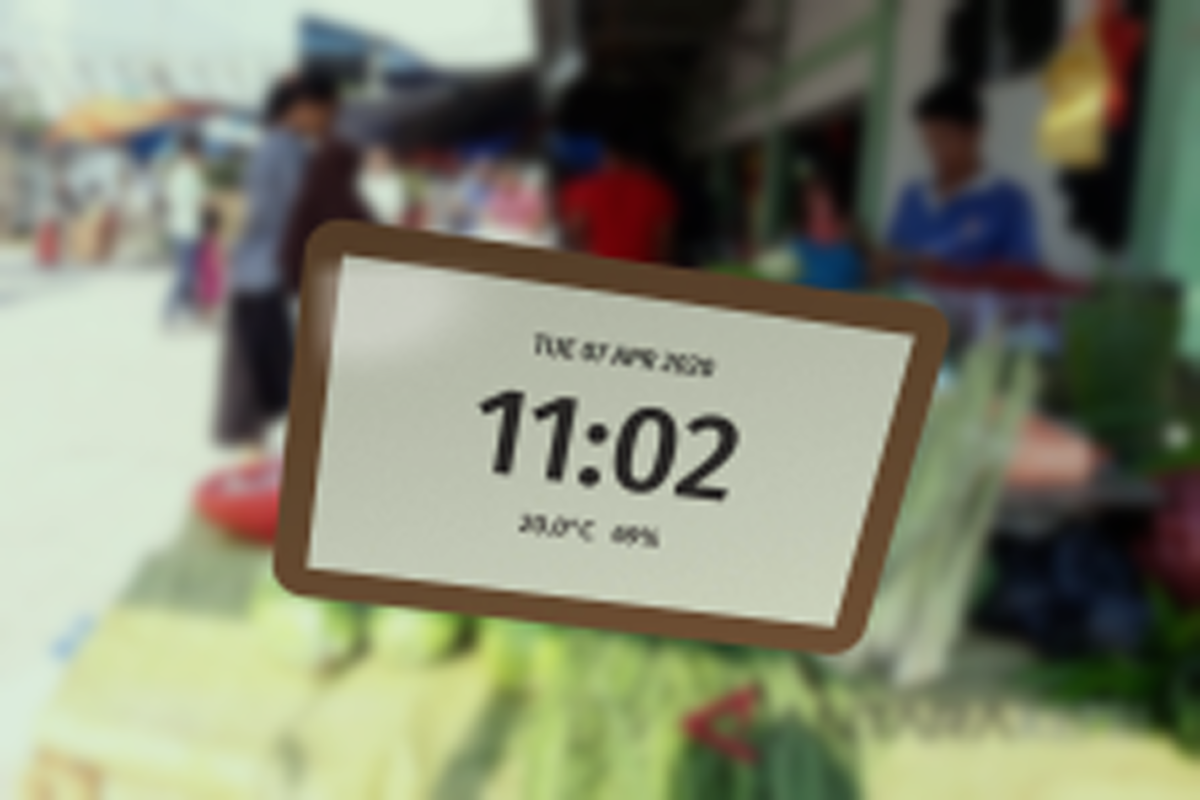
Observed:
11.02
